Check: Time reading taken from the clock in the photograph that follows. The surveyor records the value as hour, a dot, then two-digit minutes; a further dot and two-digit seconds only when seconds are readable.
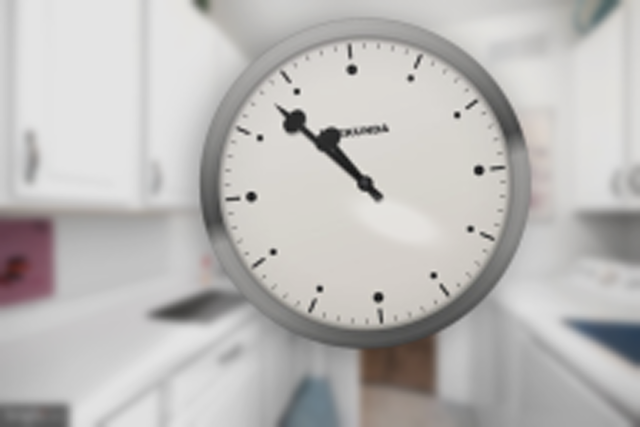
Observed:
10.53
